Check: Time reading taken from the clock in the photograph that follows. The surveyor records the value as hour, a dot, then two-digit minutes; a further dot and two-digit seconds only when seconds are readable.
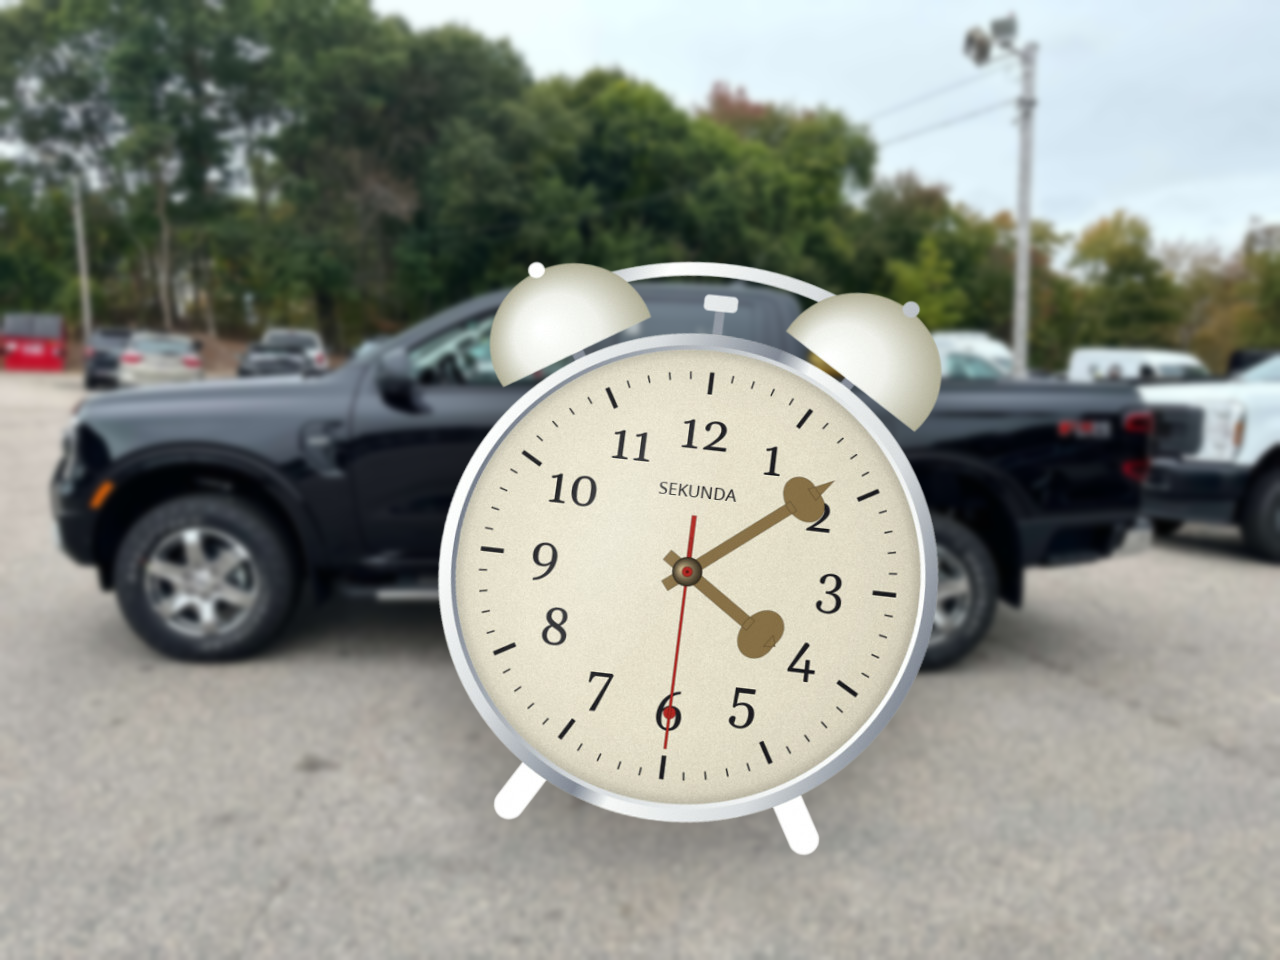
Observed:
4.08.30
